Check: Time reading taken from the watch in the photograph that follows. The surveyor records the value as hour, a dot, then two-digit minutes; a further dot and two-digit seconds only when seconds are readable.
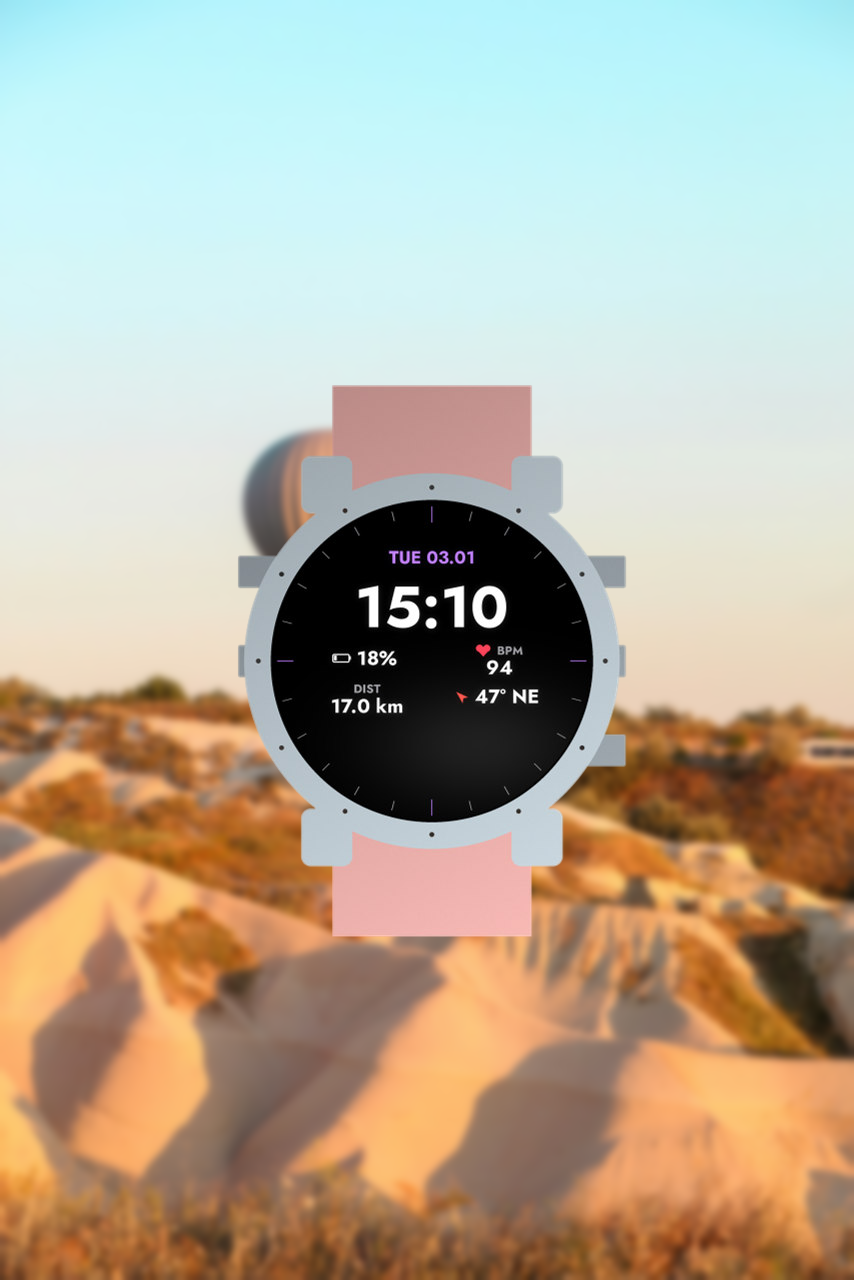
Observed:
15.10
